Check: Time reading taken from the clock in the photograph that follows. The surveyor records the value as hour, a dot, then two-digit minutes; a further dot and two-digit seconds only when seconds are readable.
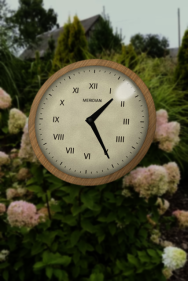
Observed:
1.25
